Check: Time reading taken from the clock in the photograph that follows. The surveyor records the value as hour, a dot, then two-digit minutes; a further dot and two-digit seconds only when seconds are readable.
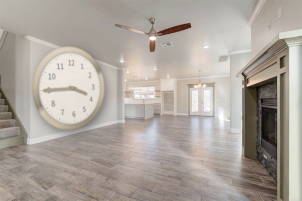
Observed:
3.45
